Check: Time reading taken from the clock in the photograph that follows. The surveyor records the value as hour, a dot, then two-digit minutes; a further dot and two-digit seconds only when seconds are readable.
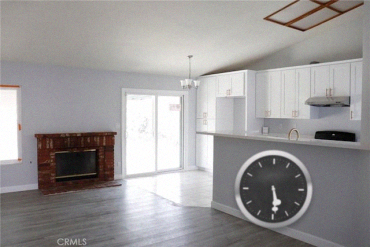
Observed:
5.29
